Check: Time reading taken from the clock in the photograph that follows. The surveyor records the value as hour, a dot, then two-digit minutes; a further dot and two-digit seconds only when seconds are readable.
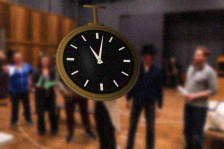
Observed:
11.02
